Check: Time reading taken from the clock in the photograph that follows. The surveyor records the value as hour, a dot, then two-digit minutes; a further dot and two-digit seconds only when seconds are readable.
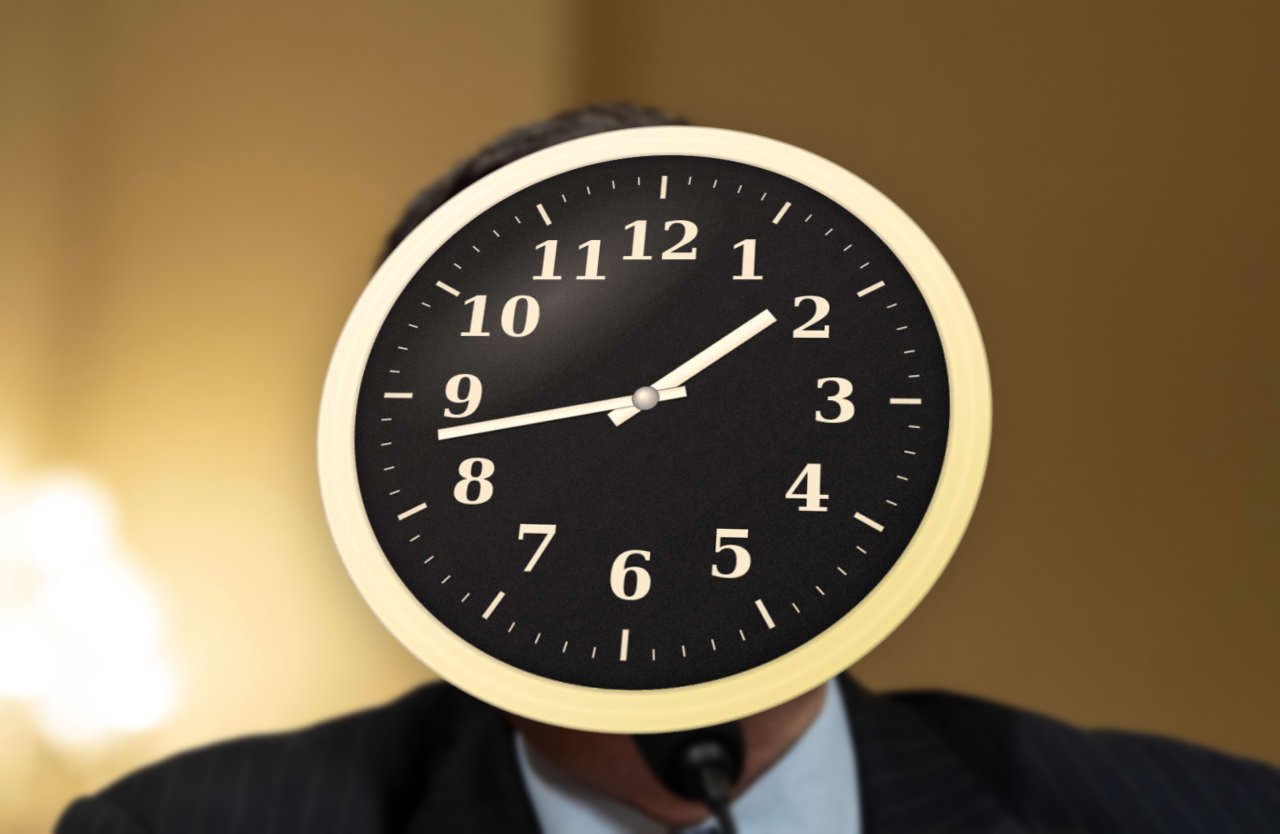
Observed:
1.43
